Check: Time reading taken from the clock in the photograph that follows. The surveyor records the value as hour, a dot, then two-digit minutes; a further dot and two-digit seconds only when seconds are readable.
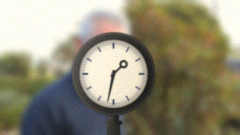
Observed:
1.32
